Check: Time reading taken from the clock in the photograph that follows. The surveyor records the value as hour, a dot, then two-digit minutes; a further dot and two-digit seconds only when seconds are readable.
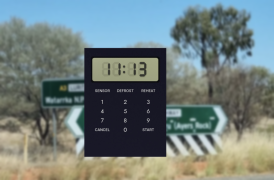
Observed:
11.13
